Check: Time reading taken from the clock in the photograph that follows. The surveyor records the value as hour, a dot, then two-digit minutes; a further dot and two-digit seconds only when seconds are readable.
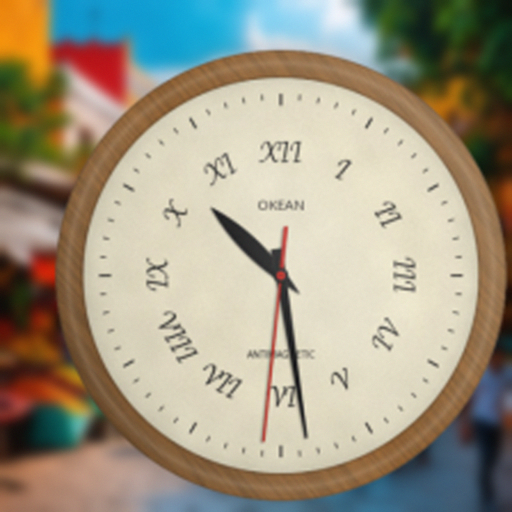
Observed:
10.28.31
